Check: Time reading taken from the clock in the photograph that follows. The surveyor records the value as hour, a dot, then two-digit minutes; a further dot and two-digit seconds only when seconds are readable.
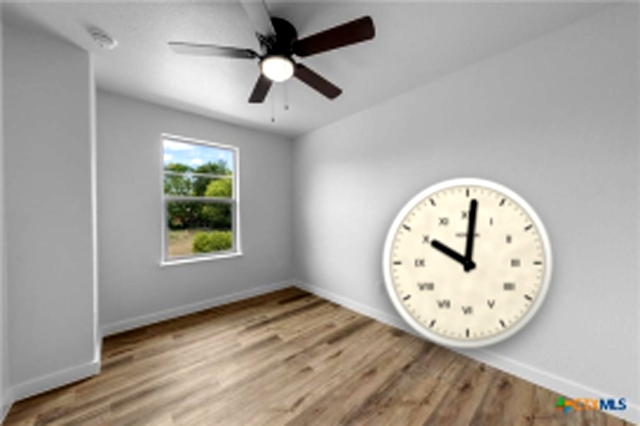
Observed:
10.01
